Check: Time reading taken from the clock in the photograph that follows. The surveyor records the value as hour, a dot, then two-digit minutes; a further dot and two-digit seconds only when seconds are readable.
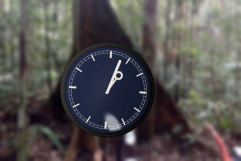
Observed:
1.03
